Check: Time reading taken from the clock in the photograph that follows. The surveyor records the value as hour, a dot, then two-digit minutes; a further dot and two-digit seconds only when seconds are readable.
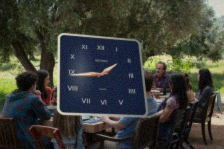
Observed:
1.44
